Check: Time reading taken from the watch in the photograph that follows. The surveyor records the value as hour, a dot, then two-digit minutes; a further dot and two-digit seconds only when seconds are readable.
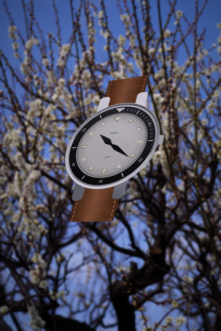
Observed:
10.21
